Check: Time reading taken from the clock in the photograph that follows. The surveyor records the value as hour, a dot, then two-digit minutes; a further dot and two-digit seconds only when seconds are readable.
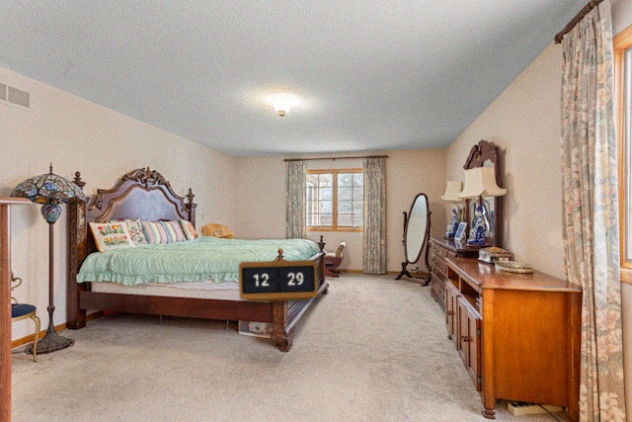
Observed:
12.29
